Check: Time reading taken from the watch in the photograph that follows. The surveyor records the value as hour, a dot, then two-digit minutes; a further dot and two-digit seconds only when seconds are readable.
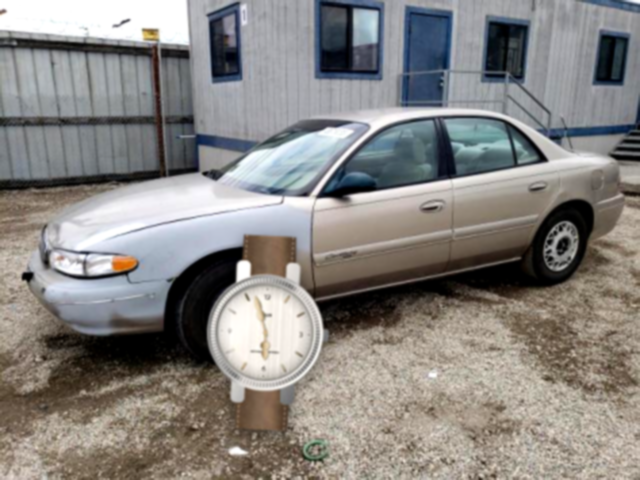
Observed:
5.57
